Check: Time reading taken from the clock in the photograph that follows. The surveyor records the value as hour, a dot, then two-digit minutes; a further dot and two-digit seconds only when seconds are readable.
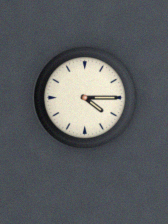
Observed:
4.15
